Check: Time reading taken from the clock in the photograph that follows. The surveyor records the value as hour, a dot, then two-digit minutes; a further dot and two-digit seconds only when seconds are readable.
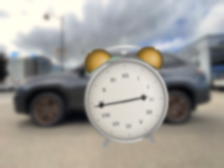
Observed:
2.44
